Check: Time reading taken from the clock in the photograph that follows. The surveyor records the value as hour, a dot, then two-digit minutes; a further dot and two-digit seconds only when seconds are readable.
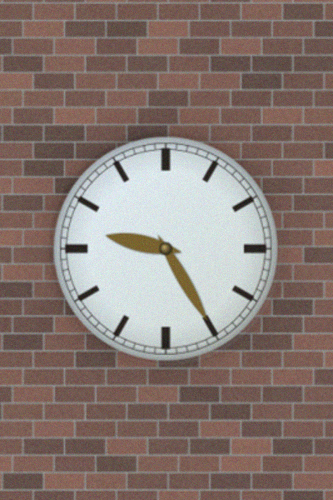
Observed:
9.25
